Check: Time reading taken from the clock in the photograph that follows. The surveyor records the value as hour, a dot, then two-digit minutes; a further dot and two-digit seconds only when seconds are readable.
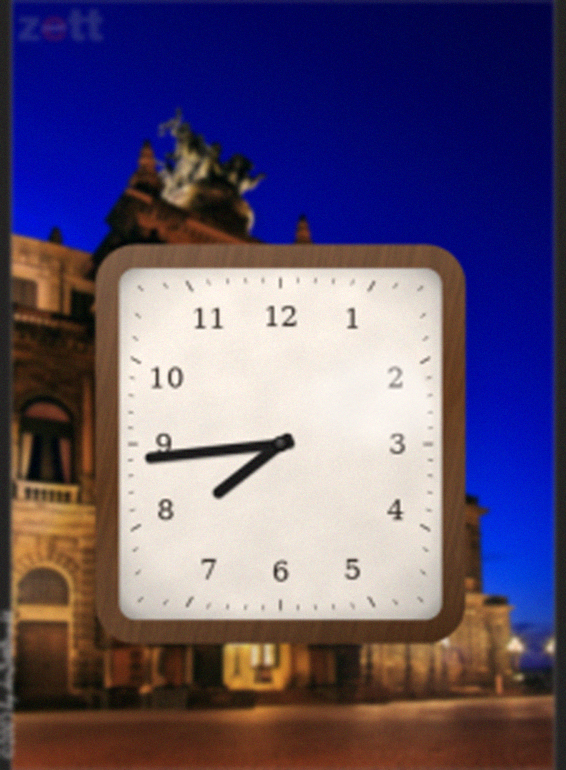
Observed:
7.44
